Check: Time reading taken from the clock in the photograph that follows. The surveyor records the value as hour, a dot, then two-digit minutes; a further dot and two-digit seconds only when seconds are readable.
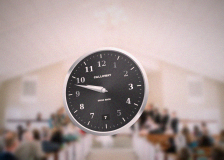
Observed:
9.48
